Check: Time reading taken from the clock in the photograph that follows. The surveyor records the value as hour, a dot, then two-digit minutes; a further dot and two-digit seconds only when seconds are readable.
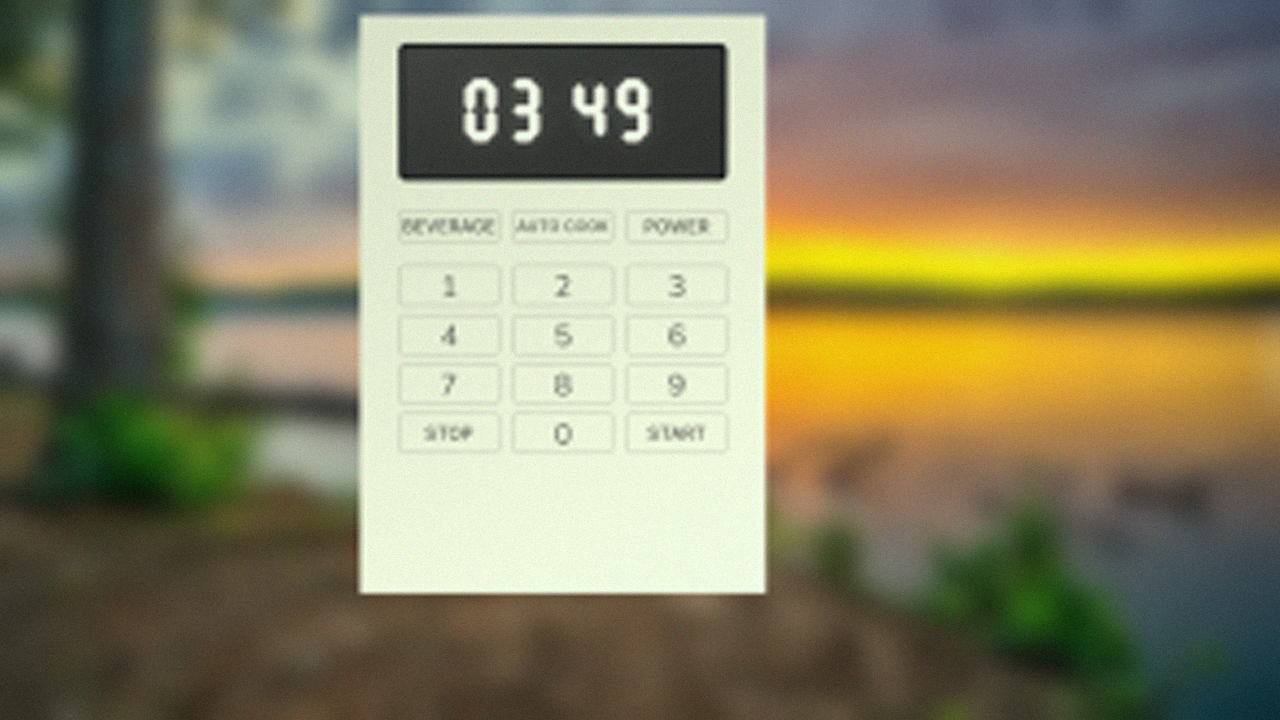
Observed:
3.49
